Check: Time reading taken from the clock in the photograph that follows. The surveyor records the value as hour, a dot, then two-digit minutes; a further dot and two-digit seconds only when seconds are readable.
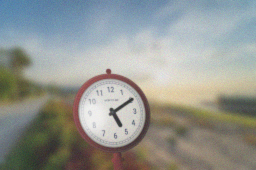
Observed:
5.10
